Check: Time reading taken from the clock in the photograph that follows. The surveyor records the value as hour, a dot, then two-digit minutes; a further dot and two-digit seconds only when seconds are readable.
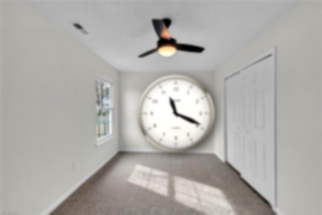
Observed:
11.19
